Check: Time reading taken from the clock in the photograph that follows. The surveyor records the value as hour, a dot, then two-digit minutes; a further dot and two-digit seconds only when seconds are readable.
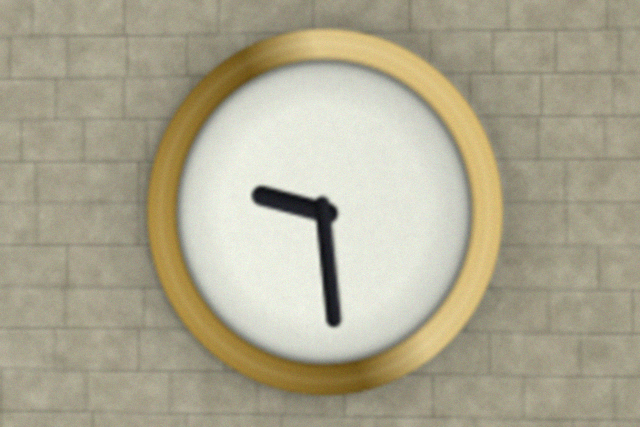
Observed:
9.29
